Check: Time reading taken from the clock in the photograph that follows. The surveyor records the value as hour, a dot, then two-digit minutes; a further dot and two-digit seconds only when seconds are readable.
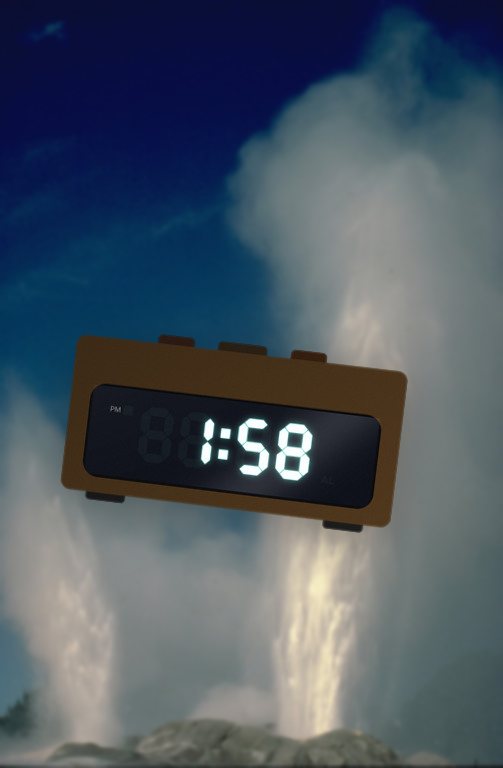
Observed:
1.58
